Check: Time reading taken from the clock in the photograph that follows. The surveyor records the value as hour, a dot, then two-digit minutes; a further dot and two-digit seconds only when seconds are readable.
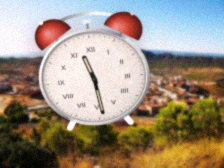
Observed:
11.29
